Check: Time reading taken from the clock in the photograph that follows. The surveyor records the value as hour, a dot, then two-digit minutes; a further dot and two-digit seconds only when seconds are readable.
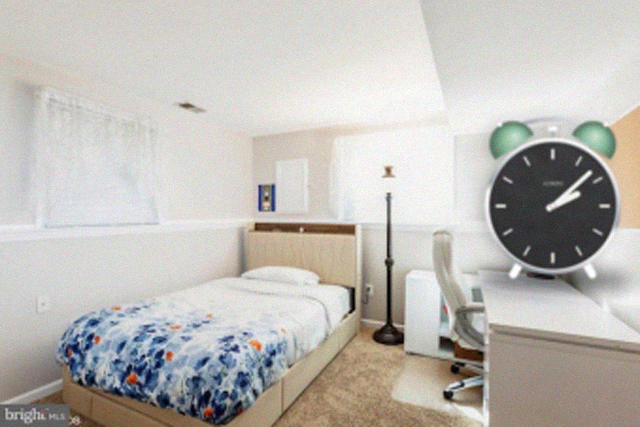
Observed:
2.08
